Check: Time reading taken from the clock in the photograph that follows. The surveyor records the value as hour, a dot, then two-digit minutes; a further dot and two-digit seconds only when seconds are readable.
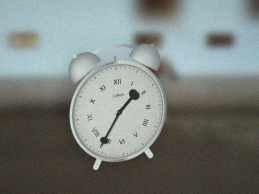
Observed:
1.36
